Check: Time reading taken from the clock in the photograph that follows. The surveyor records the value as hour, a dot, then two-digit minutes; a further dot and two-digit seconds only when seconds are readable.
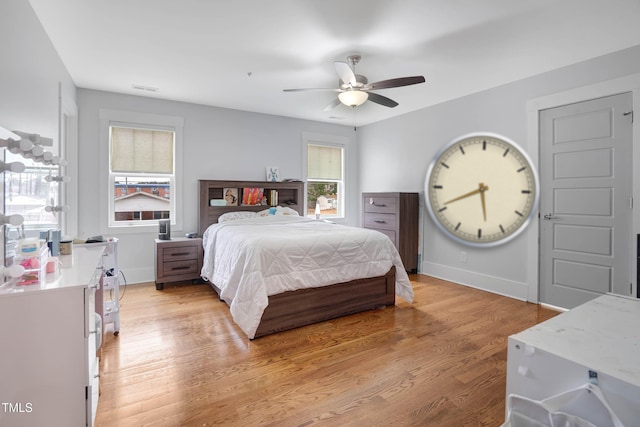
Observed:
5.41
